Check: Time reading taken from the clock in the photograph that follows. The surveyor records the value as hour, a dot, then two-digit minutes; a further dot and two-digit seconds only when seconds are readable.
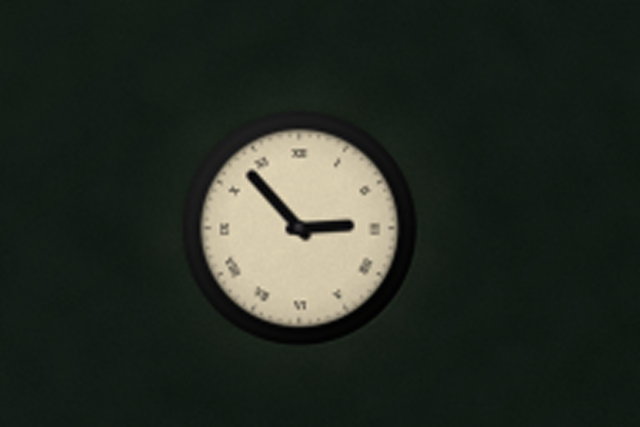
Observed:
2.53
